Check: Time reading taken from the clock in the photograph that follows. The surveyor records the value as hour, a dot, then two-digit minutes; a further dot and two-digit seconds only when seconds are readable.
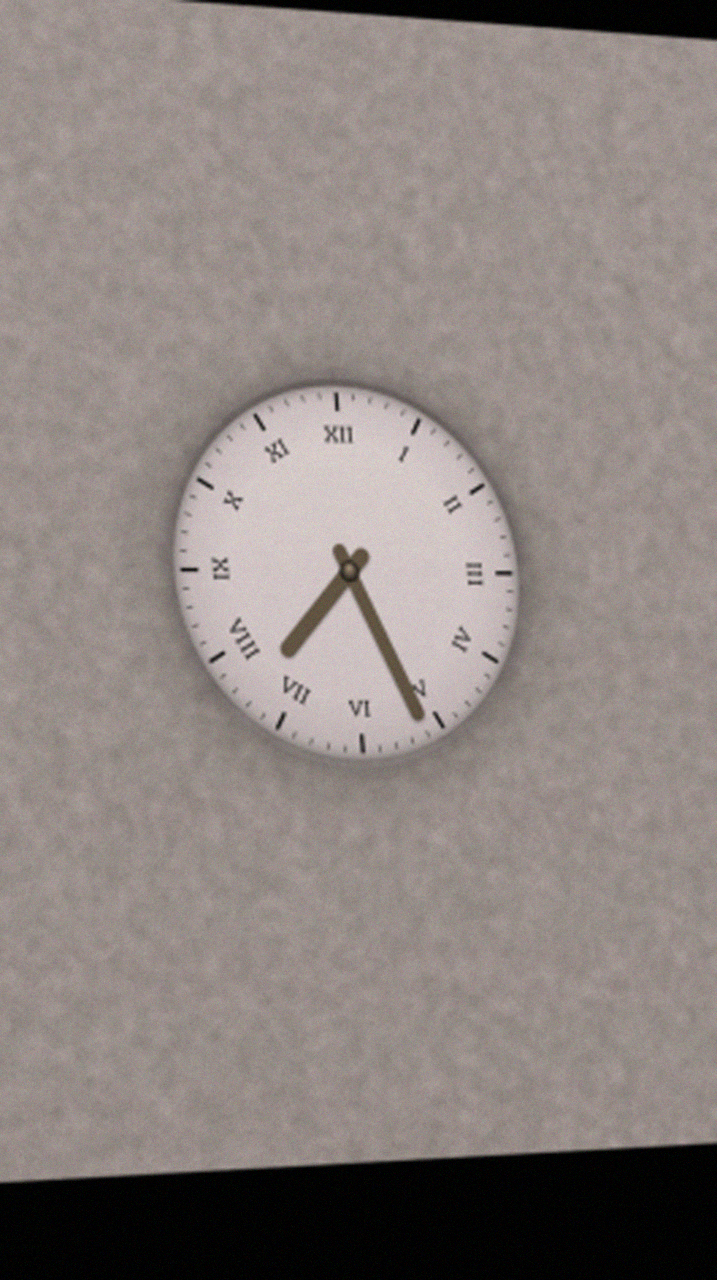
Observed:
7.26
